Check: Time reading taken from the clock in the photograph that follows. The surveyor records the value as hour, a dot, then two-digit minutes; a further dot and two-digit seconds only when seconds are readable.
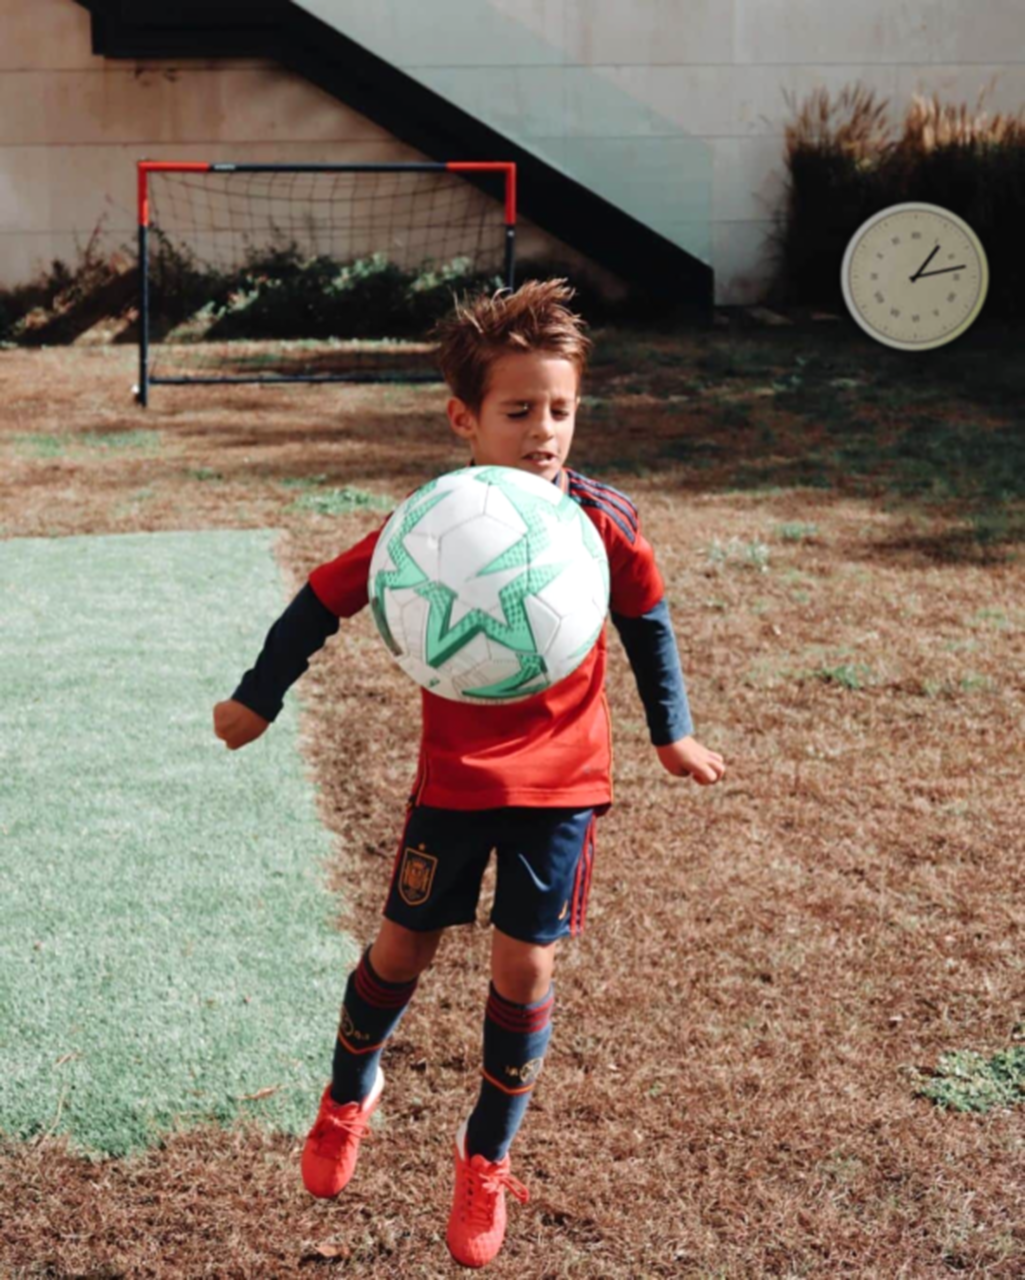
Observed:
1.13
